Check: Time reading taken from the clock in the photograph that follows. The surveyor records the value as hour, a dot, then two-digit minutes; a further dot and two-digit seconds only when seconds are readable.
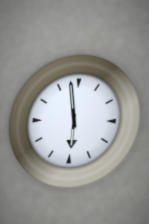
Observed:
5.58
